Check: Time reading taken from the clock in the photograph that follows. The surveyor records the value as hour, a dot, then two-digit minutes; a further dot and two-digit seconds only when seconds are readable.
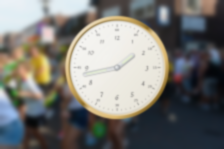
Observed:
1.43
